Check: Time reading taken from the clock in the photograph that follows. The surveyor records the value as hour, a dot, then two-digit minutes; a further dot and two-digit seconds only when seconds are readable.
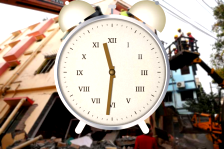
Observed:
11.31
